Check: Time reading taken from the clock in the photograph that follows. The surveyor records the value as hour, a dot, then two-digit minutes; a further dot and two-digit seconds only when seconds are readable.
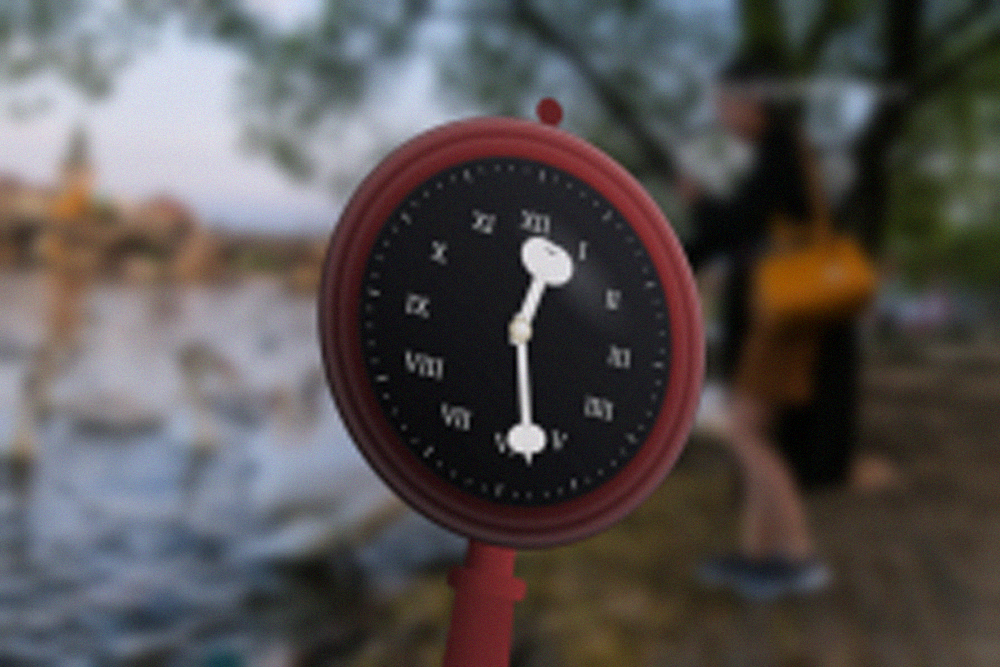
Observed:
12.28
